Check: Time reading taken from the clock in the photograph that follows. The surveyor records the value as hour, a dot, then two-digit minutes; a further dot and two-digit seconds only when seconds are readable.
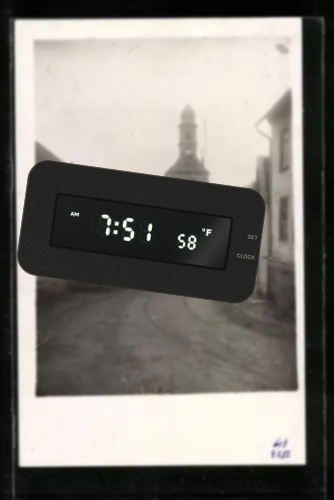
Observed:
7.51
